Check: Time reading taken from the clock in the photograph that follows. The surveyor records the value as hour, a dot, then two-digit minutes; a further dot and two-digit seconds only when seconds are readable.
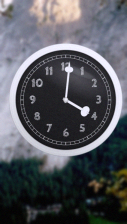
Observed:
4.01
